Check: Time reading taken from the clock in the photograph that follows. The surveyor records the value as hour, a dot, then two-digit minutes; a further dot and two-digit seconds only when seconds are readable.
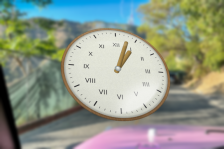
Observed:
1.03
